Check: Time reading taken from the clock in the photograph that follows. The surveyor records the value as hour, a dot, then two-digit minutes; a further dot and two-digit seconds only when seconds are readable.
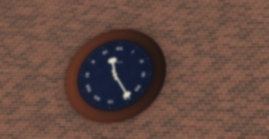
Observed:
11.24
